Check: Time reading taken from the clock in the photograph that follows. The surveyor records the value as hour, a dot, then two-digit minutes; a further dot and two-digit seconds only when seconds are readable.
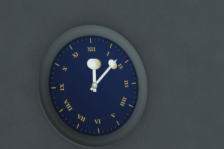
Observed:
12.08
